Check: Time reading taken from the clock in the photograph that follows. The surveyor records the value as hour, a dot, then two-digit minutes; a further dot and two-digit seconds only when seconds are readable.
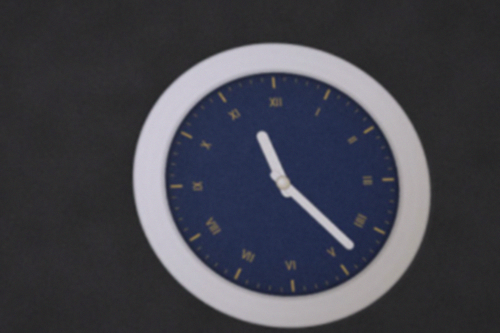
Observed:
11.23
